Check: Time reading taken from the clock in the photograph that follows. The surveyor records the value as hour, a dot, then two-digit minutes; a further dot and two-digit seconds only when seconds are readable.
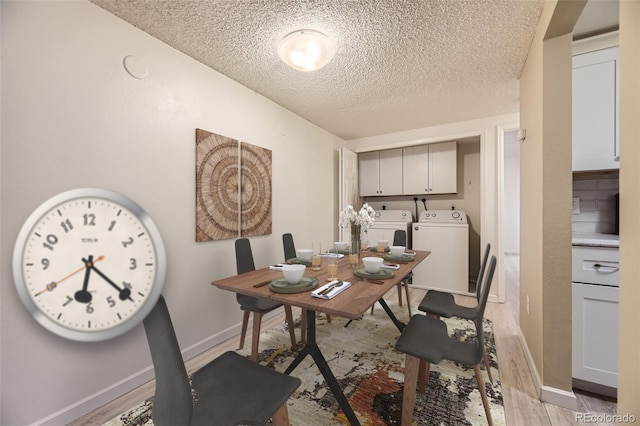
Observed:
6.21.40
